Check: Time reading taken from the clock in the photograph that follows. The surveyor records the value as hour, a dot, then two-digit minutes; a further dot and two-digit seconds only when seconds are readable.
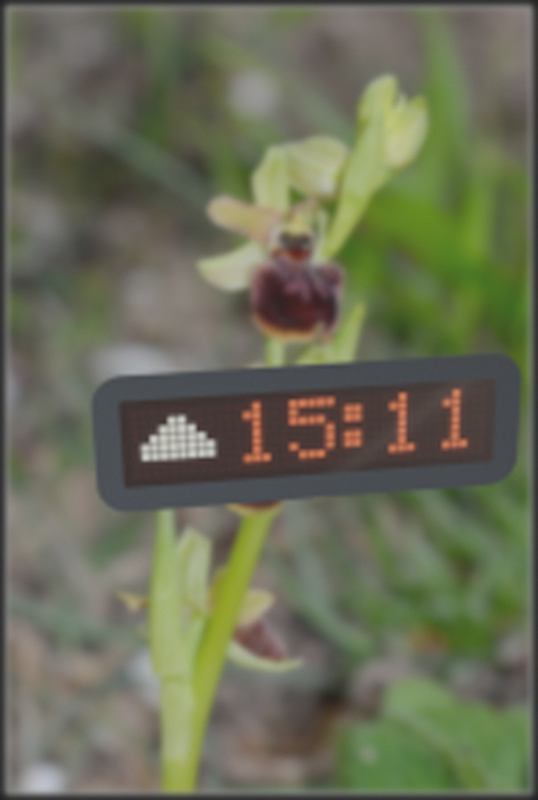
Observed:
15.11
